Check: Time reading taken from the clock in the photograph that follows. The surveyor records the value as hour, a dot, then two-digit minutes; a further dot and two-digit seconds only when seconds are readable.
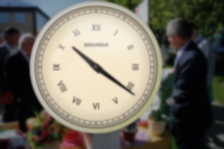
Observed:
10.21
